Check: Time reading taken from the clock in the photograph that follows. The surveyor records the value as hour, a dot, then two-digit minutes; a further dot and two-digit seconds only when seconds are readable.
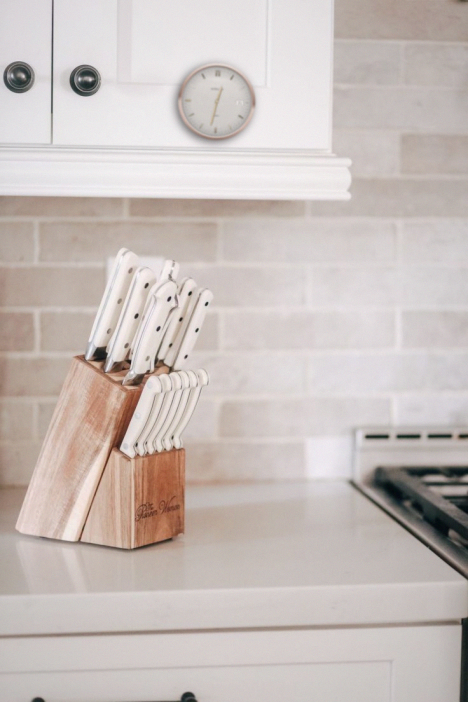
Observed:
12.32
